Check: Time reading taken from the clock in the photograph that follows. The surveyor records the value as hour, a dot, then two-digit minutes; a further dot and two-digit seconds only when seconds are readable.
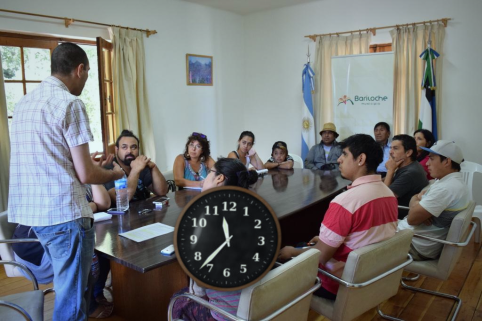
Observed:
11.37
